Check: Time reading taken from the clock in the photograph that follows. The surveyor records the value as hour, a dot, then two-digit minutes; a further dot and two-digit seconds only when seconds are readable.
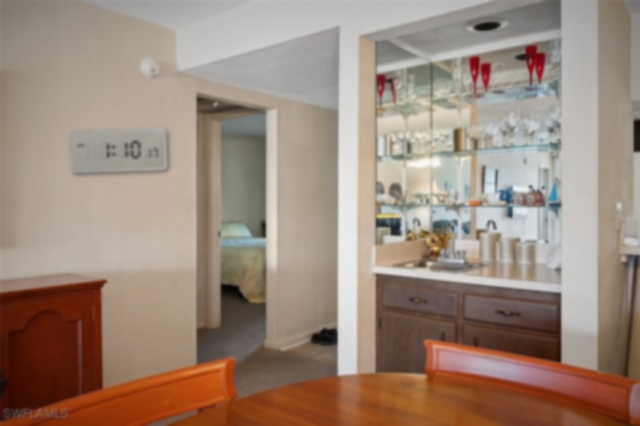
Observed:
1.10
